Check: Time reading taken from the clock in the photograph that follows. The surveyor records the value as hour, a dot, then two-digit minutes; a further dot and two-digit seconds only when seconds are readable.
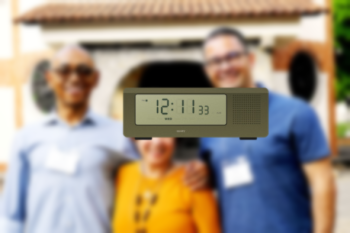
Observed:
12.11.33
